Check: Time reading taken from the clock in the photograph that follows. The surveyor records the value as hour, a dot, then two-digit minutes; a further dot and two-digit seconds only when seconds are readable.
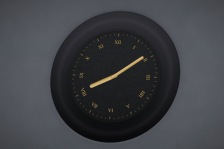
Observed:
8.09
